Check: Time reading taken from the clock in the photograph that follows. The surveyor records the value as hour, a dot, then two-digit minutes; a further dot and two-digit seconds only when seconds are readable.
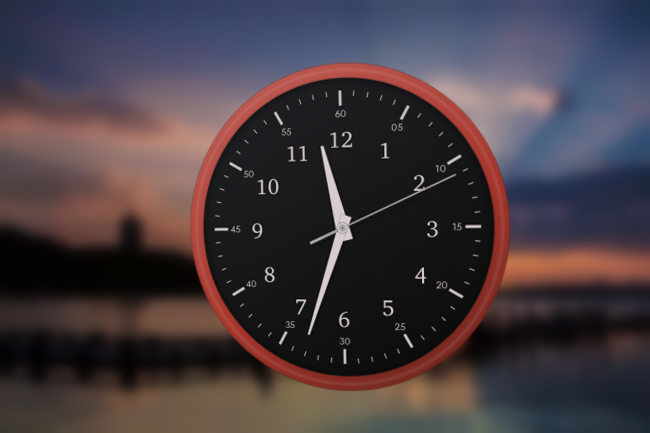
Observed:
11.33.11
